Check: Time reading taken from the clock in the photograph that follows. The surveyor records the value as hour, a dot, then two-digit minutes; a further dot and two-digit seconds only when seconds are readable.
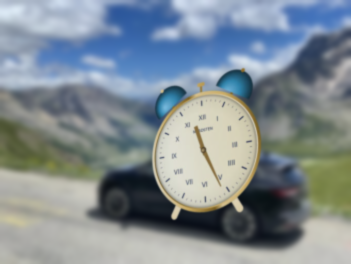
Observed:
11.26
